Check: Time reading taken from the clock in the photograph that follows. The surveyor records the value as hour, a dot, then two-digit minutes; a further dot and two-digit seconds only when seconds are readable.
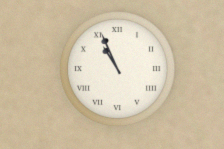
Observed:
10.56
